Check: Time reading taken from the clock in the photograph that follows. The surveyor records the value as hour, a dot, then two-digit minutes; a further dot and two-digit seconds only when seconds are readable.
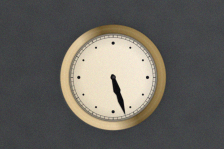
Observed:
5.27
